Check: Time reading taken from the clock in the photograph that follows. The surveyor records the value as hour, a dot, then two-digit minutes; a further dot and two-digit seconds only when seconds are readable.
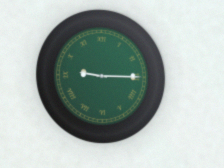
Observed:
9.15
